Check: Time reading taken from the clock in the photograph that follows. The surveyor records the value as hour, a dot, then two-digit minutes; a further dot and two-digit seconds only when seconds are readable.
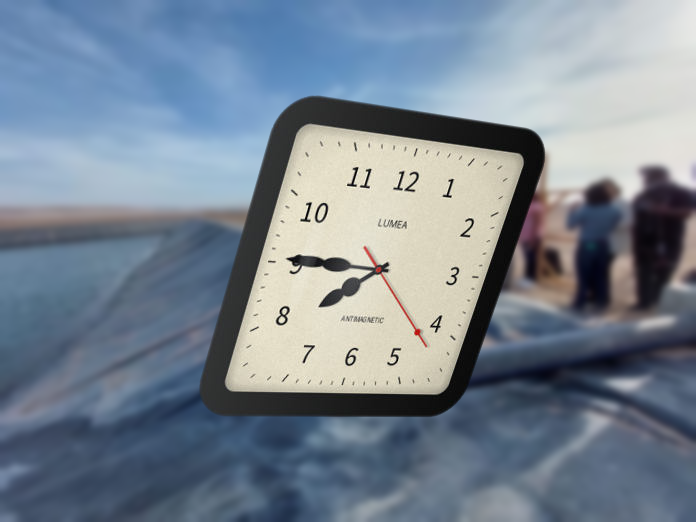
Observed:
7.45.22
